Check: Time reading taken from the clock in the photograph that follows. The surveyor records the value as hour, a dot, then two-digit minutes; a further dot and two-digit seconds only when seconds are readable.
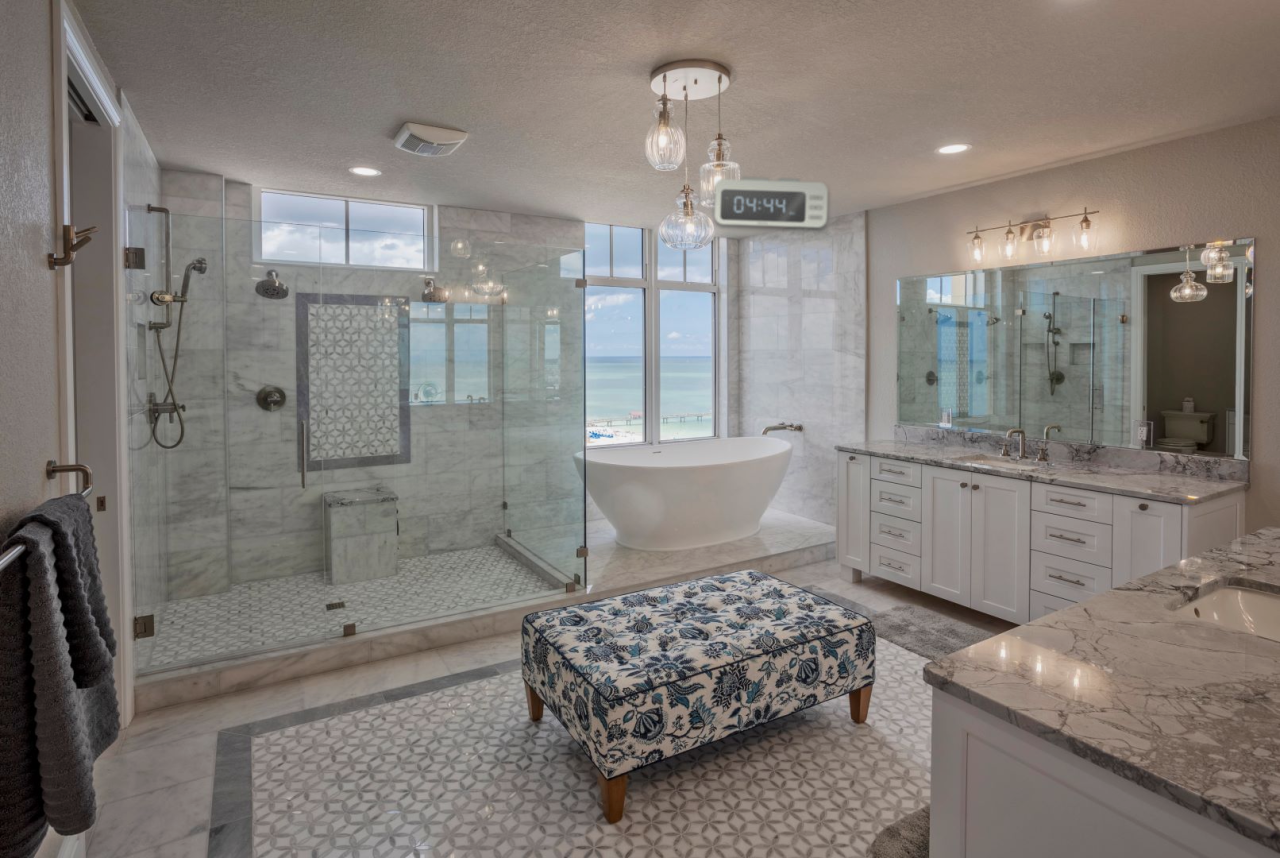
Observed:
4.44
